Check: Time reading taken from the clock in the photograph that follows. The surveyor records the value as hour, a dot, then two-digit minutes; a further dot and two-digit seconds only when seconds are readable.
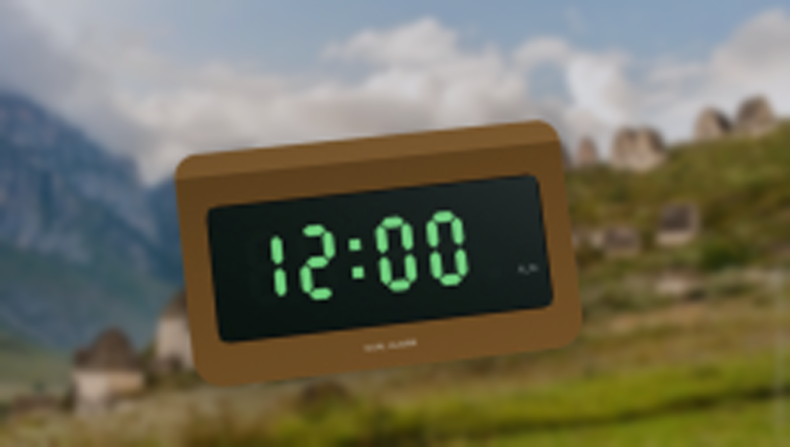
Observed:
12.00
